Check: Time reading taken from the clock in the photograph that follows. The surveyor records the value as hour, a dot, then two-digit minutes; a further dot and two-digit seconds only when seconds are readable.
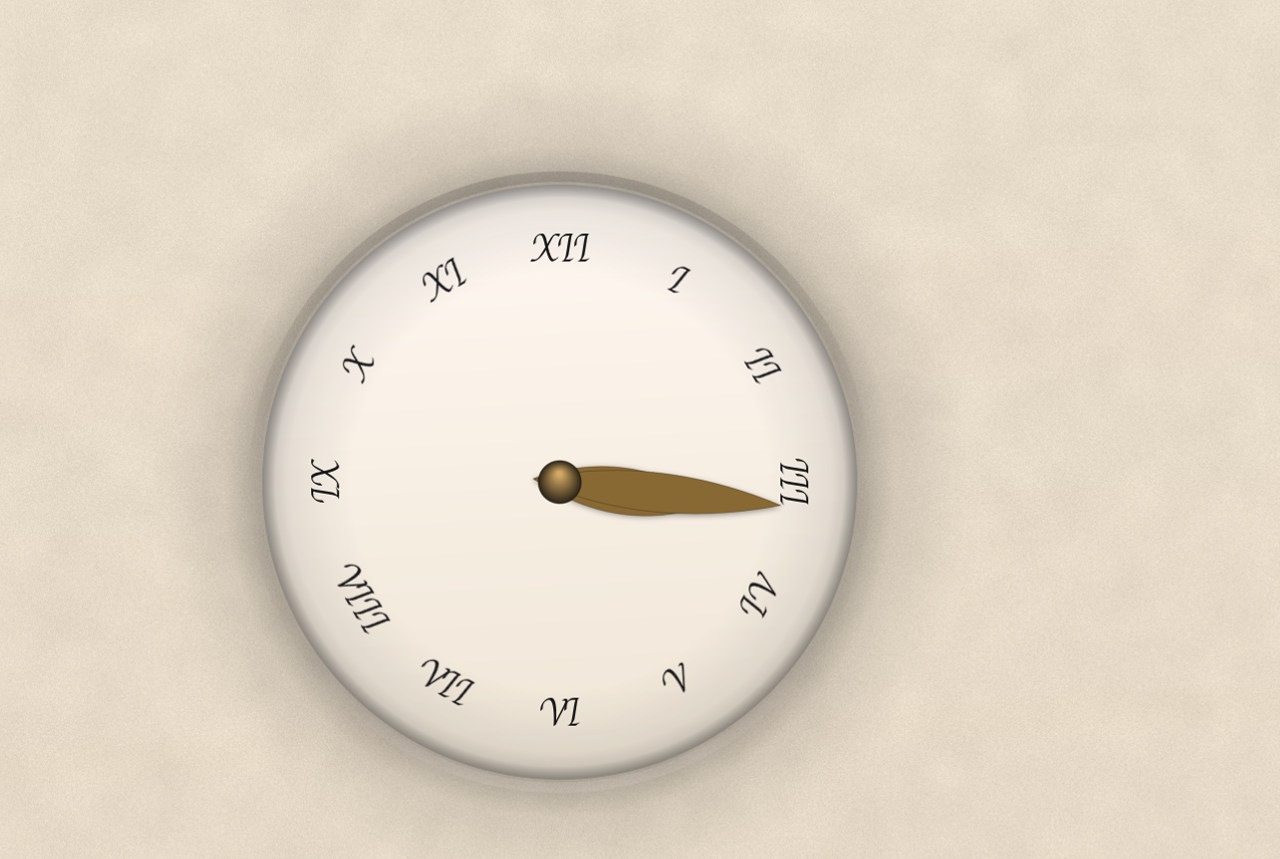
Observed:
3.16
